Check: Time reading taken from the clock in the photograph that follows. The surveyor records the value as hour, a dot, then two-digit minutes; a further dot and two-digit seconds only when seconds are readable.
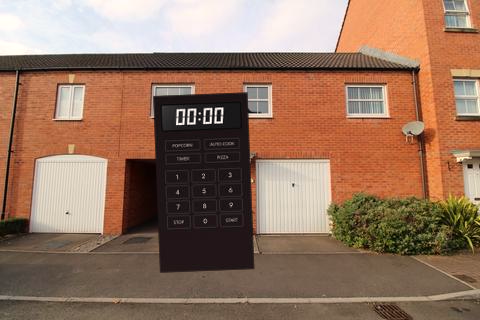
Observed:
0.00
